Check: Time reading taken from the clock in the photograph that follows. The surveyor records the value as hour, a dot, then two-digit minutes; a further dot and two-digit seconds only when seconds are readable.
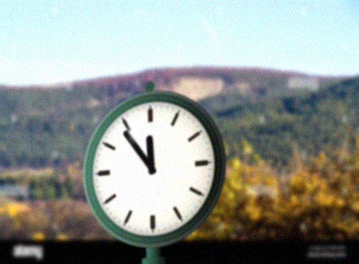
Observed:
11.54
